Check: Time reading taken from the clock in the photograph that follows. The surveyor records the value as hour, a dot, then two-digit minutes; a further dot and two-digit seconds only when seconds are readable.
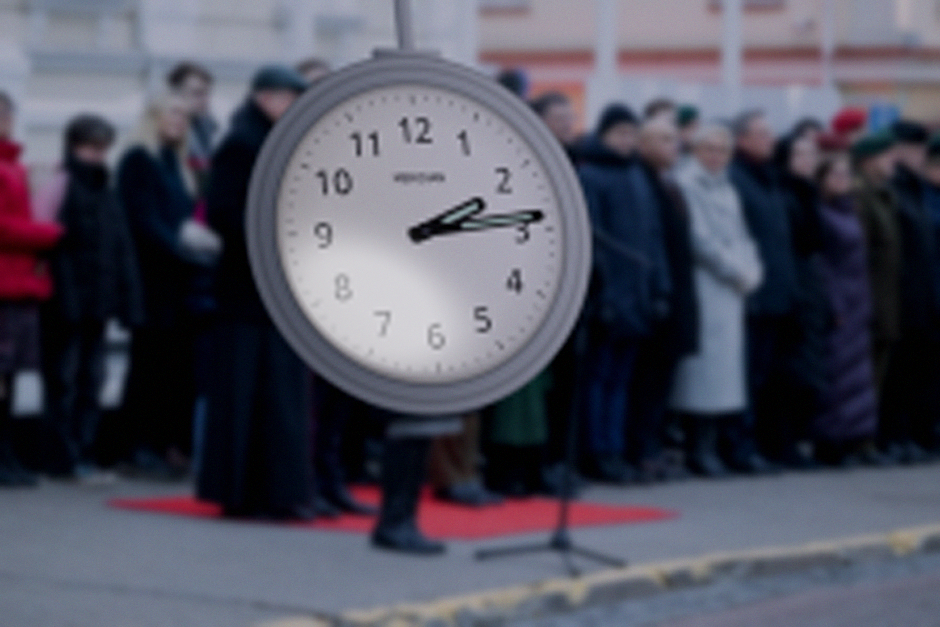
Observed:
2.14
